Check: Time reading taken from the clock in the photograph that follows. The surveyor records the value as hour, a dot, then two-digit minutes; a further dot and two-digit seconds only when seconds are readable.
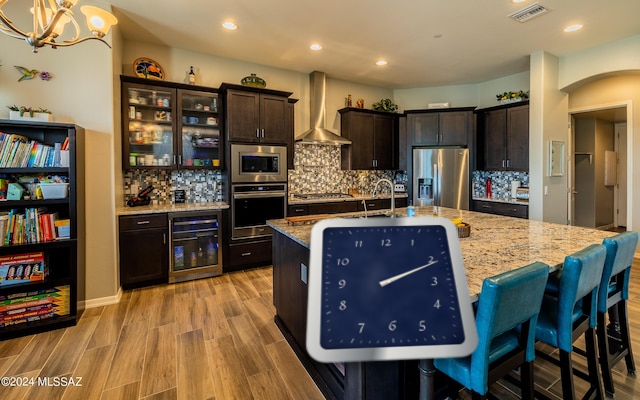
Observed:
2.11
